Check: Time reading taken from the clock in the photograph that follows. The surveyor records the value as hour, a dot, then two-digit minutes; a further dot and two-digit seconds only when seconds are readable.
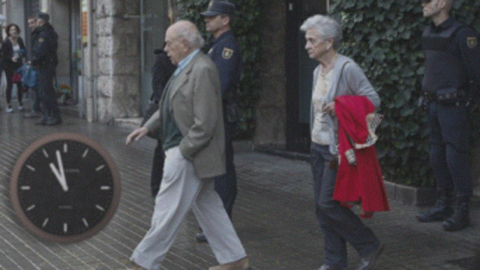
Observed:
10.58
